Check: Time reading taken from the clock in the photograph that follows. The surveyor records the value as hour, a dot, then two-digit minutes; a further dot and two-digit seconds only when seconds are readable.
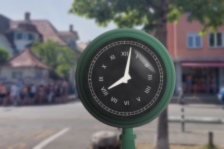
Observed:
8.02
